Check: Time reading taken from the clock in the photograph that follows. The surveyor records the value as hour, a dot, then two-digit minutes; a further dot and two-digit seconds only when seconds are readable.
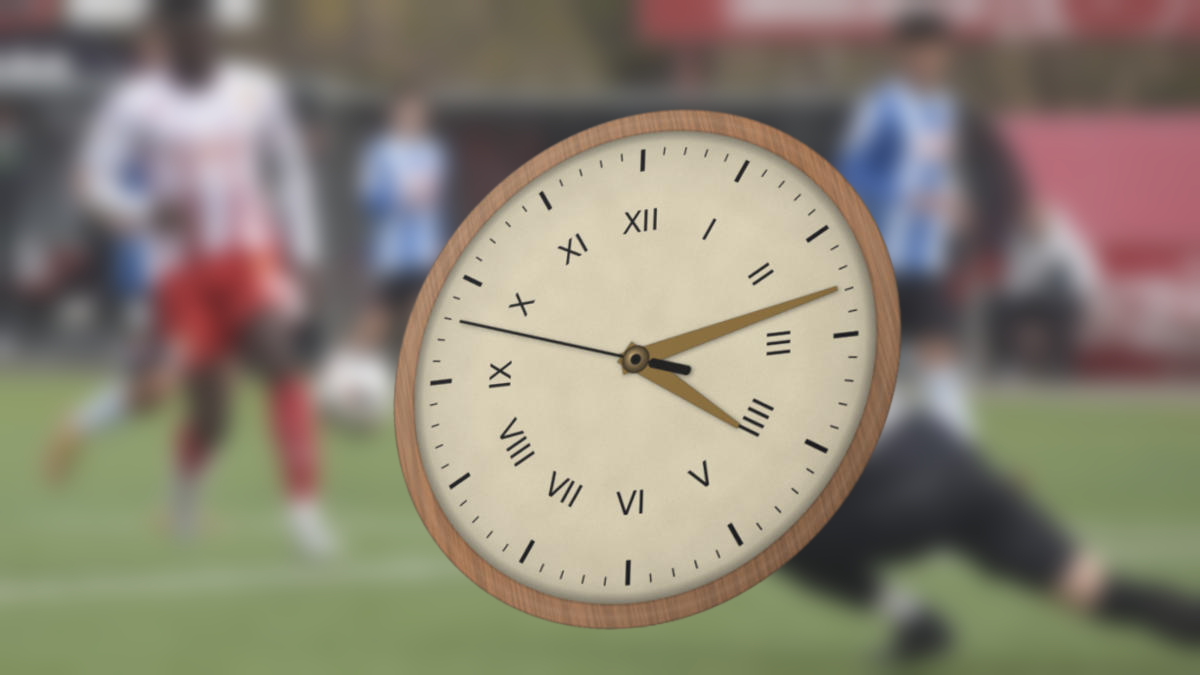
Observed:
4.12.48
